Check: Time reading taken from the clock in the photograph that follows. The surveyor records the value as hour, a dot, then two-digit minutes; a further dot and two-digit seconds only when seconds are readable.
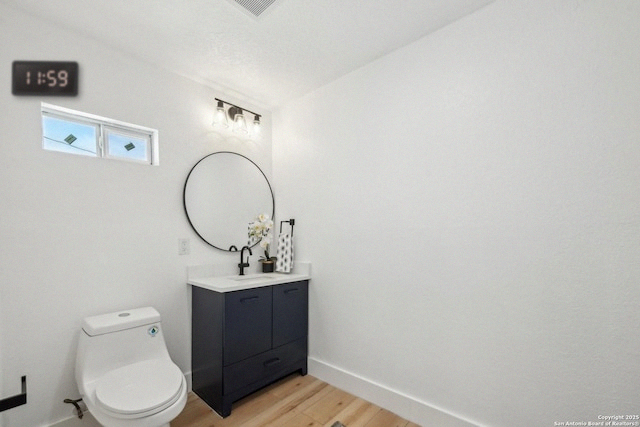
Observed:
11.59
